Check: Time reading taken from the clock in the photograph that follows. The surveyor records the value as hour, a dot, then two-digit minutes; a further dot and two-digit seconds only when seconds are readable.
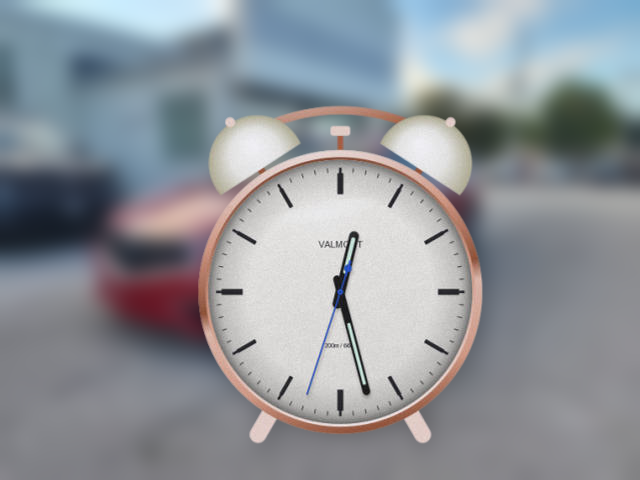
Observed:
12.27.33
